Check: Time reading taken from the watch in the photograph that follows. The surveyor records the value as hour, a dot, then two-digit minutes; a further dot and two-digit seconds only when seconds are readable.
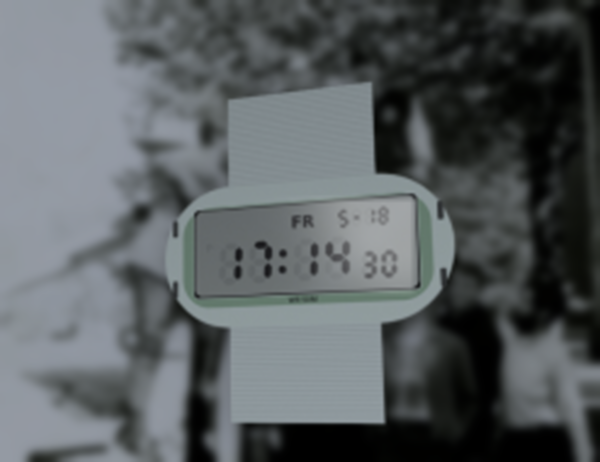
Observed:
17.14.30
